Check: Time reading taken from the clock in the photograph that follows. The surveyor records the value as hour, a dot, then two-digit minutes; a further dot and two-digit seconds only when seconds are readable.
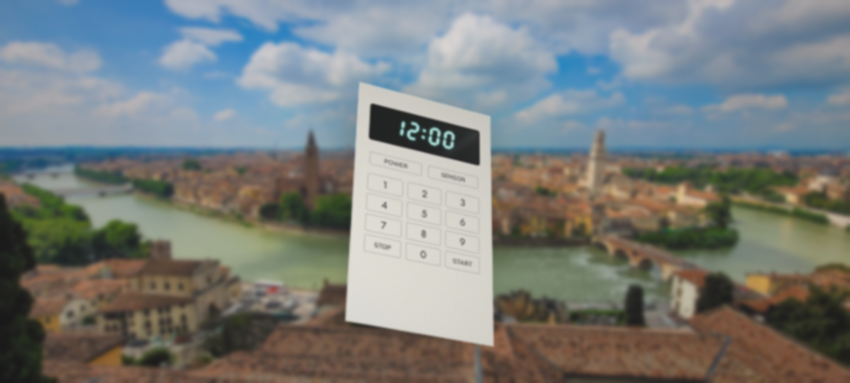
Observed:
12.00
